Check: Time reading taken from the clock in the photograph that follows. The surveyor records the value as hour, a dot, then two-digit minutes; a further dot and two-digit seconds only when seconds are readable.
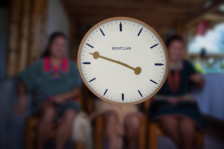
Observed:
3.48
